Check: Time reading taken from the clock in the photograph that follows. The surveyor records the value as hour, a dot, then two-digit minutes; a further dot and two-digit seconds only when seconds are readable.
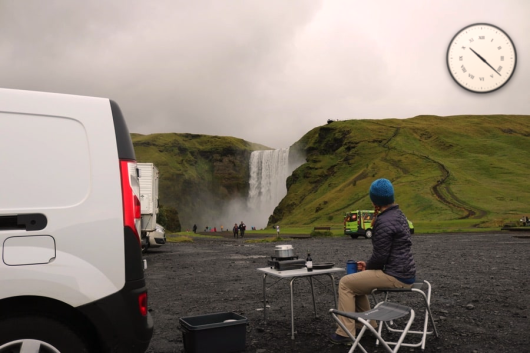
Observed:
10.22
